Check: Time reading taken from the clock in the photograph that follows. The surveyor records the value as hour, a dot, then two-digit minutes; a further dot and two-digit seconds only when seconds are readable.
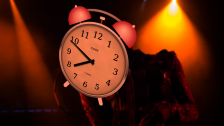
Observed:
7.49
